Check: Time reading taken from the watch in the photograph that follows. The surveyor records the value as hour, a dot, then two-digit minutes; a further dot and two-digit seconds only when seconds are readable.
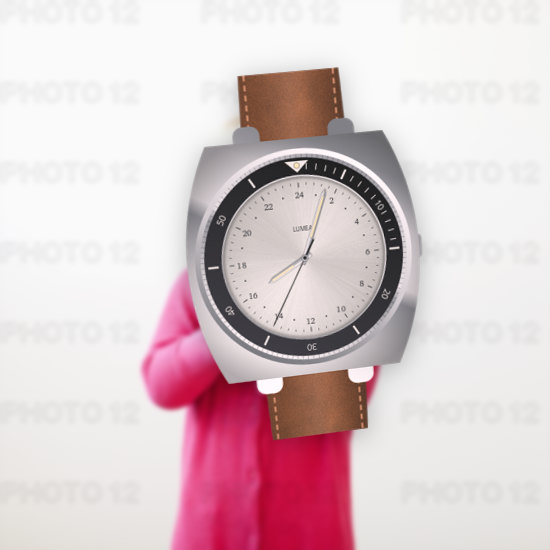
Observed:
16.03.35
